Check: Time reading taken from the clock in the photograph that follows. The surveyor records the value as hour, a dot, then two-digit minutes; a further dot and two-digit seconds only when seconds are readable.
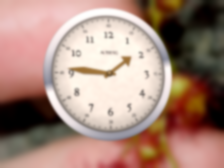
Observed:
1.46
